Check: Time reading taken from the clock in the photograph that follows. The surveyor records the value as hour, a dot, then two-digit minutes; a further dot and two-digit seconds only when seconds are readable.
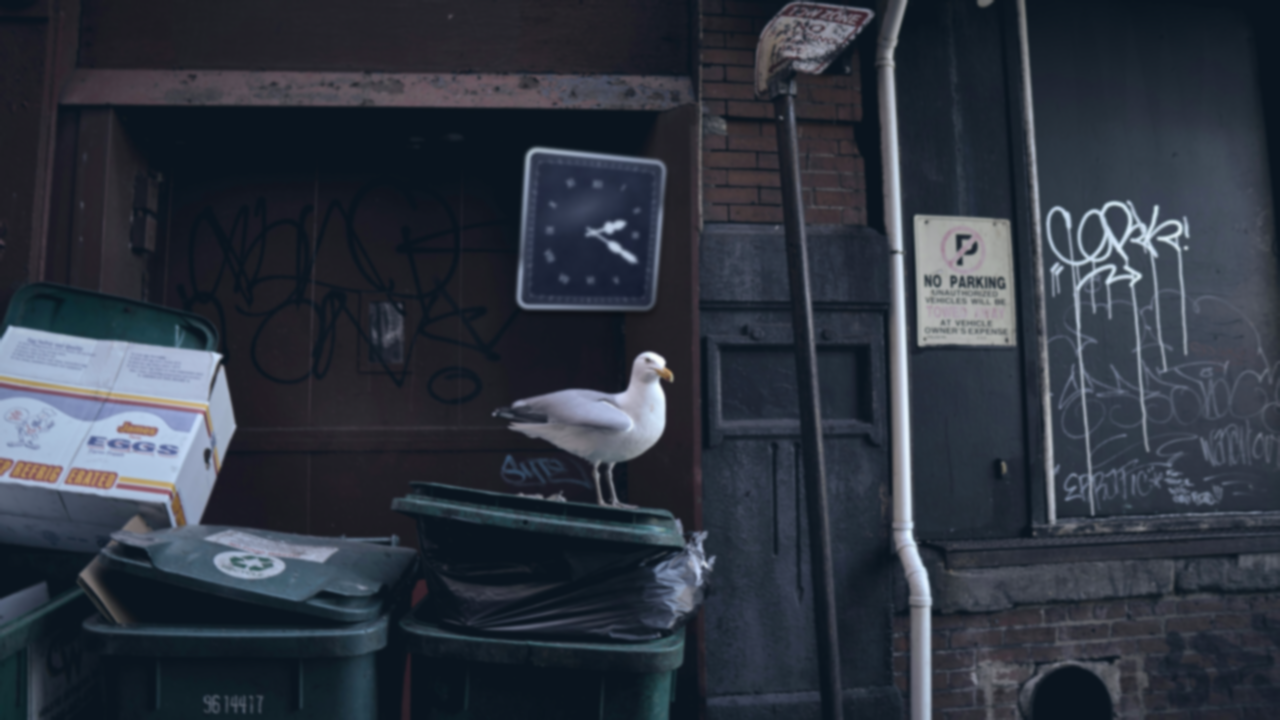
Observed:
2.20
